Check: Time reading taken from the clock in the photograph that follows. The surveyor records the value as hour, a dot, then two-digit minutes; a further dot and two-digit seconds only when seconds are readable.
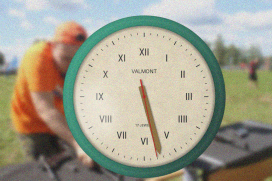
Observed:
5.27.28
